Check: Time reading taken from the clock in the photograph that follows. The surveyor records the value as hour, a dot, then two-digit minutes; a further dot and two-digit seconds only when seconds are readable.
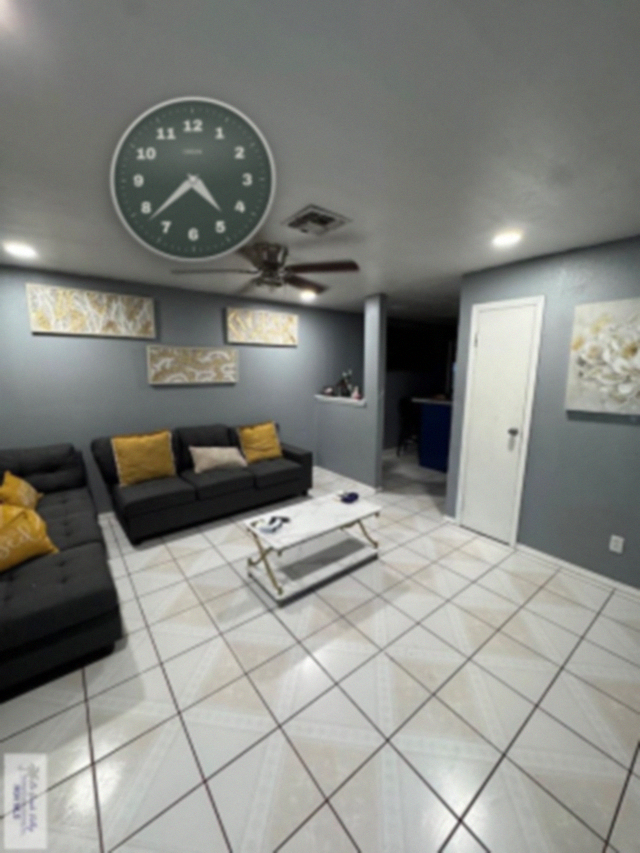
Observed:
4.38
